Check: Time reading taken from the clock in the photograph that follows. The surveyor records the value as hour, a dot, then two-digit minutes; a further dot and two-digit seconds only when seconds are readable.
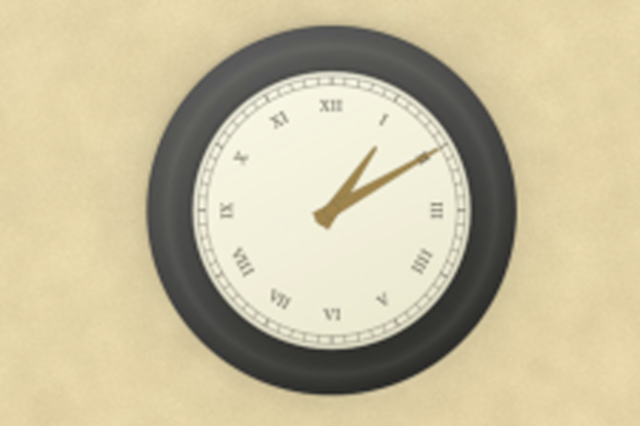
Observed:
1.10
